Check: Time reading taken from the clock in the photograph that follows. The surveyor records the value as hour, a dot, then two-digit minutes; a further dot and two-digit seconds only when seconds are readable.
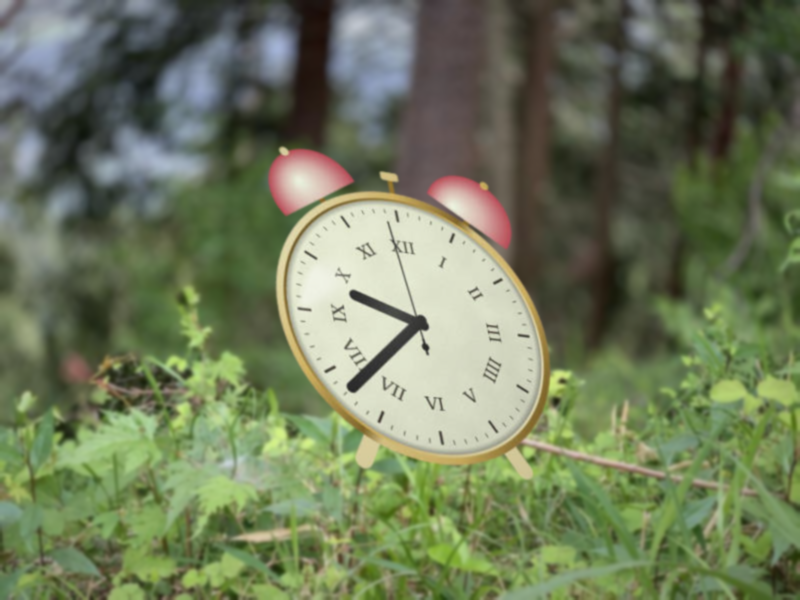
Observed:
9.37.59
